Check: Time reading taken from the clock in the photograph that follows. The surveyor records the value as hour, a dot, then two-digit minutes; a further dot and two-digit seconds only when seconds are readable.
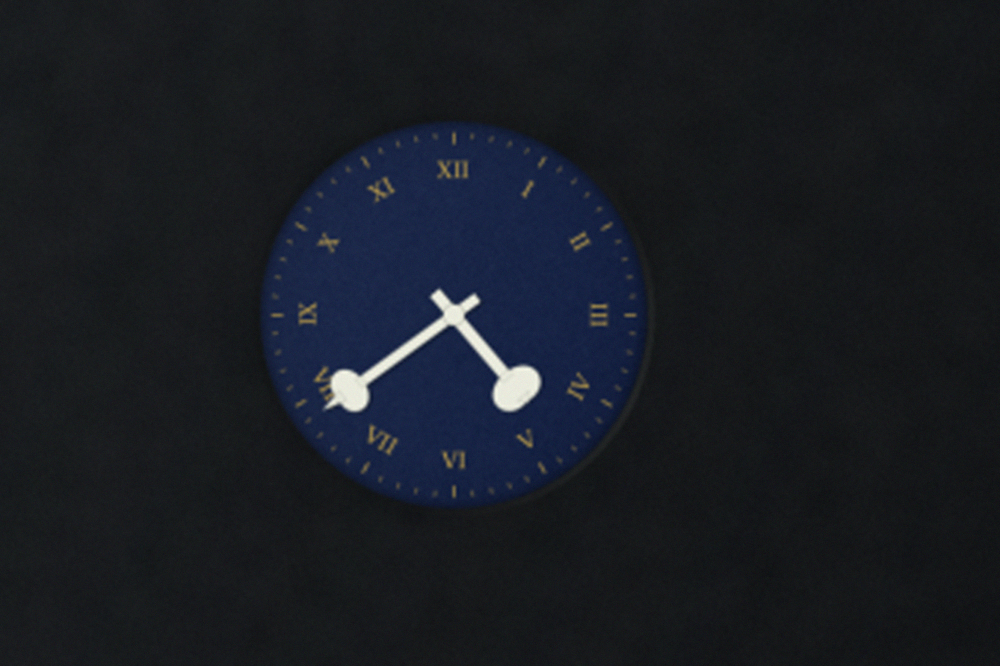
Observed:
4.39
